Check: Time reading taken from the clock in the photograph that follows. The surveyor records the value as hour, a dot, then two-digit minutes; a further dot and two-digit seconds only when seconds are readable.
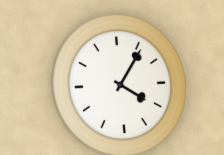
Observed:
4.06
